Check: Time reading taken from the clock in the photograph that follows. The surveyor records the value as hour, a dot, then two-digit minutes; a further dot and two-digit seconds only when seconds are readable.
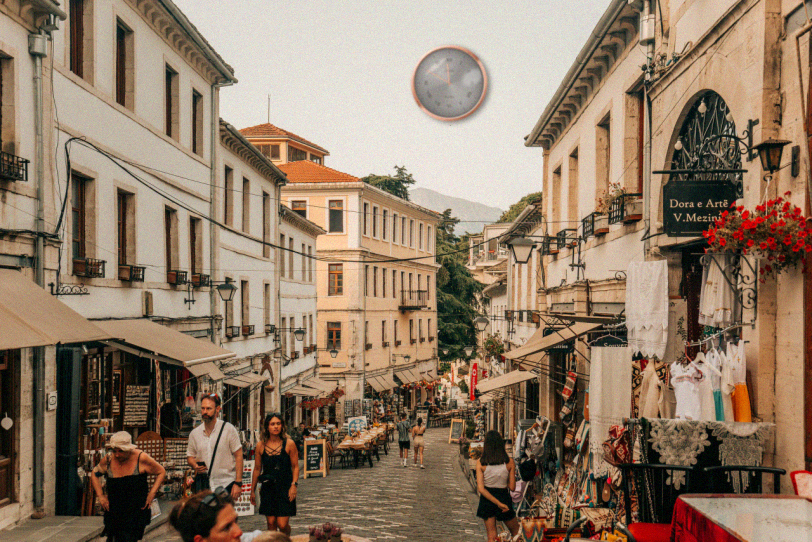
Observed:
11.50
